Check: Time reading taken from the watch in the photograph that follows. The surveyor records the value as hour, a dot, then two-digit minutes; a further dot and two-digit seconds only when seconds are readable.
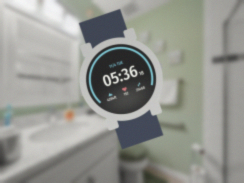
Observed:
5.36
